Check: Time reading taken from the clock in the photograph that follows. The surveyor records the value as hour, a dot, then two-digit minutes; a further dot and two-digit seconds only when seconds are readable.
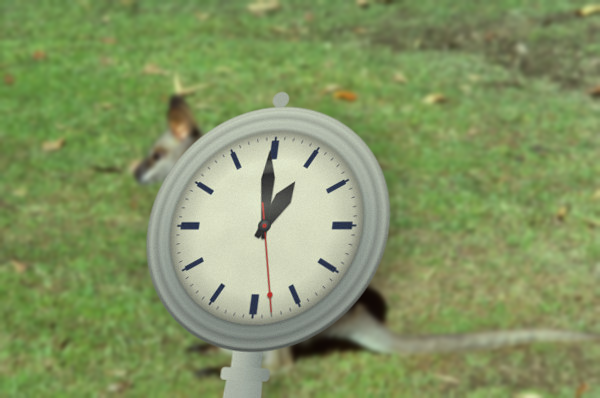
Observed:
12.59.28
